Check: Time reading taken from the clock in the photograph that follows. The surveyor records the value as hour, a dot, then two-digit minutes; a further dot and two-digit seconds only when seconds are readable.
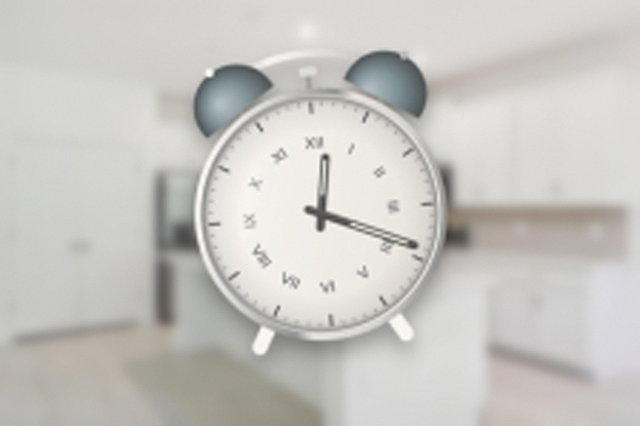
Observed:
12.19
